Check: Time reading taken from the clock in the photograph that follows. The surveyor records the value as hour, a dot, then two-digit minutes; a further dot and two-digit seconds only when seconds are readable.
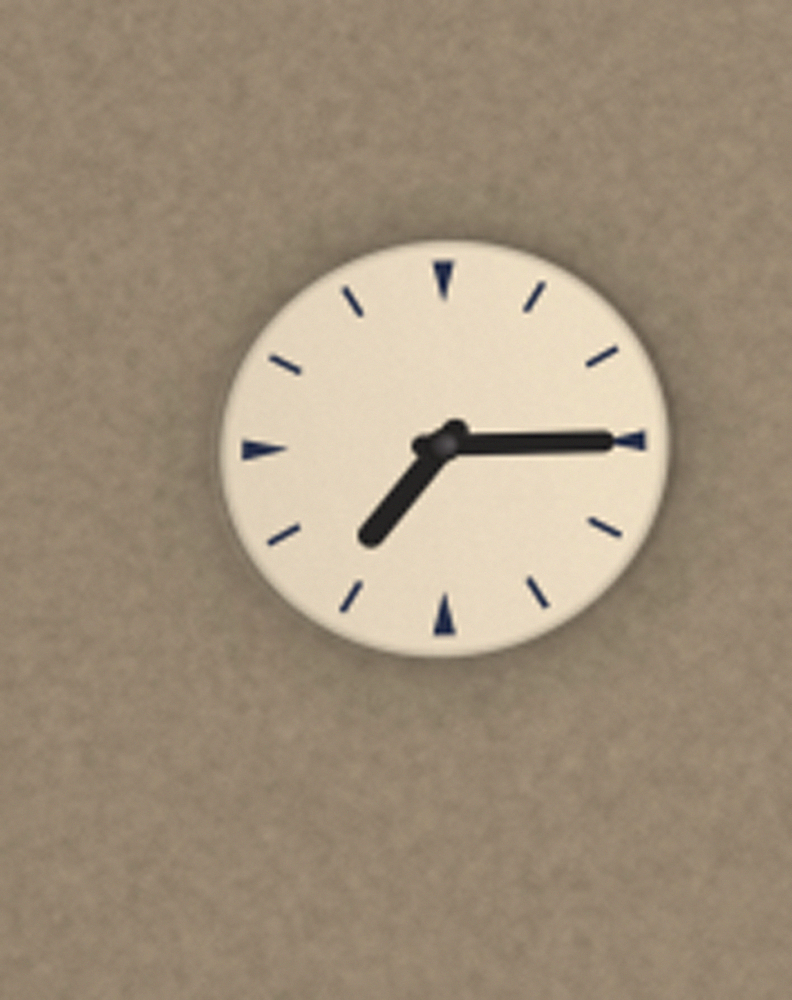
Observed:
7.15
